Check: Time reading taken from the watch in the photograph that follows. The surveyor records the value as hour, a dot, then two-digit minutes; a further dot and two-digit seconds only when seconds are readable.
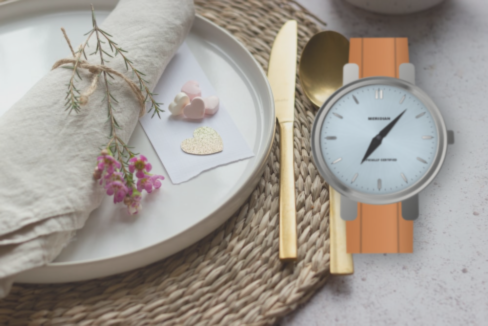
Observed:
7.07
